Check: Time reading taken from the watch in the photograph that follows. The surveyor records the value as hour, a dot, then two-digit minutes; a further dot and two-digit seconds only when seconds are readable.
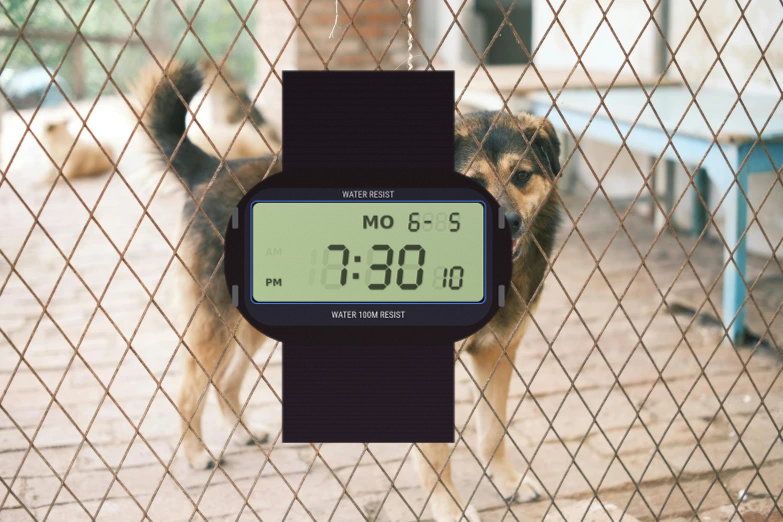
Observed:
7.30.10
